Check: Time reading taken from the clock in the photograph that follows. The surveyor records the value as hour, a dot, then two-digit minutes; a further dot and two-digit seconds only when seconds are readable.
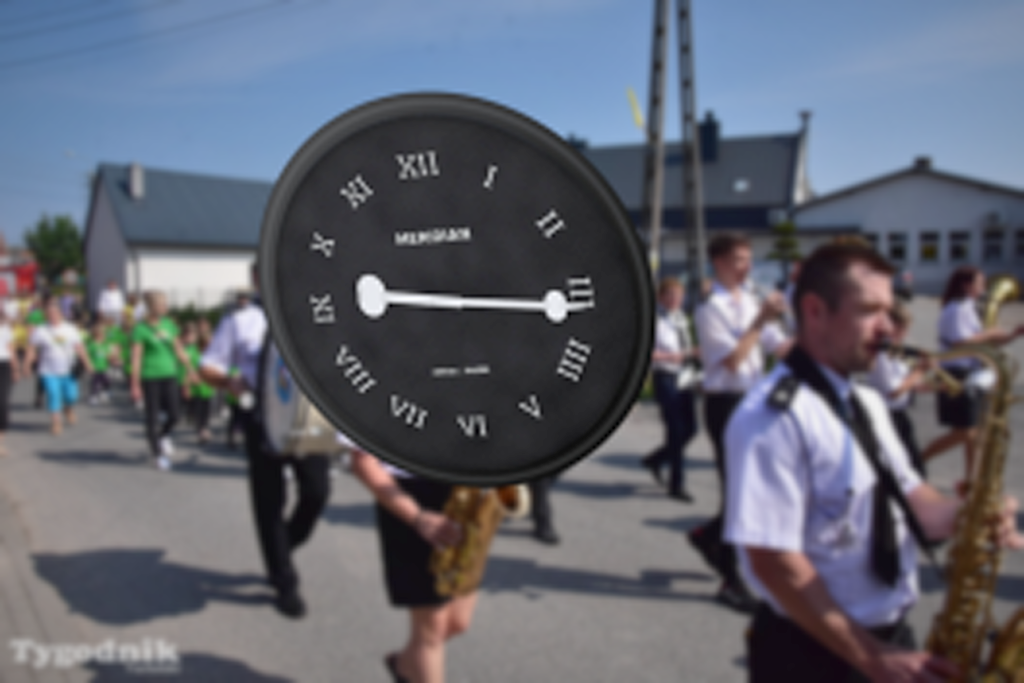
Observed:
9.16
